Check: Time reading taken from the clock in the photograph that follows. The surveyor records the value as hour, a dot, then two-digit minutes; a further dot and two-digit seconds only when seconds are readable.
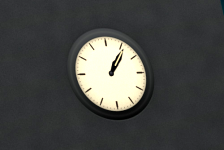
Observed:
1.06
